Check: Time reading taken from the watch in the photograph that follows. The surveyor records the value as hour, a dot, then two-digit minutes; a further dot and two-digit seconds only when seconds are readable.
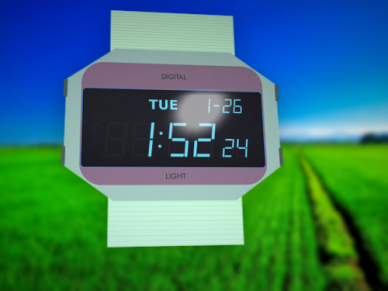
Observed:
1.52.24
